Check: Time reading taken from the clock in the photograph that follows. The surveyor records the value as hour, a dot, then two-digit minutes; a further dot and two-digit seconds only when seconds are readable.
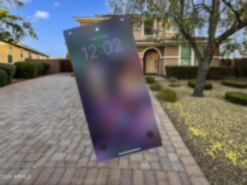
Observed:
12.02
